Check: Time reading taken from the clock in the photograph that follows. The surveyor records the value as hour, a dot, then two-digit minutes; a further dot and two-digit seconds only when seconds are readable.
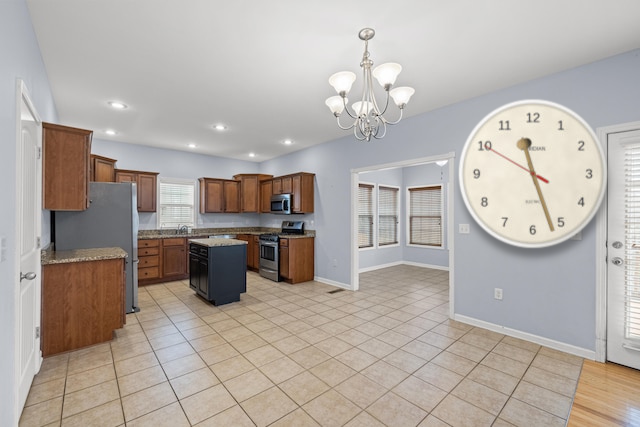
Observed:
11.26.50
